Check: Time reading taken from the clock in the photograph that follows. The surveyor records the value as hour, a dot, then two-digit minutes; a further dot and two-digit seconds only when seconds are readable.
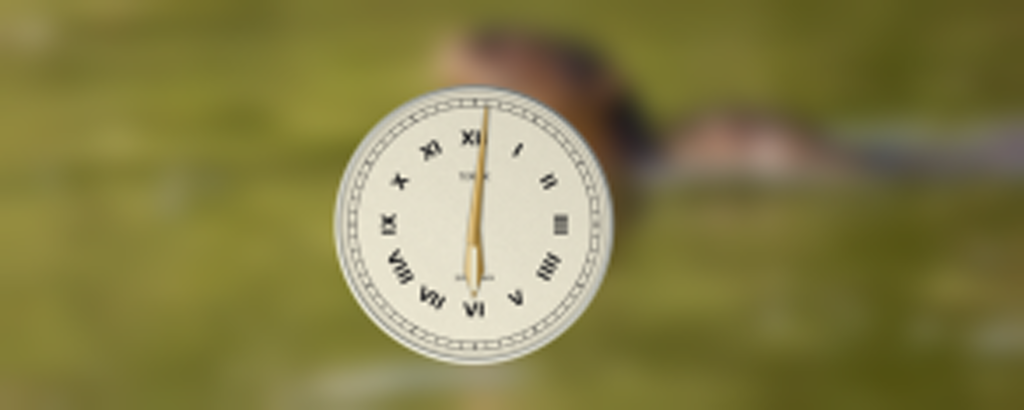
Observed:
6.01
